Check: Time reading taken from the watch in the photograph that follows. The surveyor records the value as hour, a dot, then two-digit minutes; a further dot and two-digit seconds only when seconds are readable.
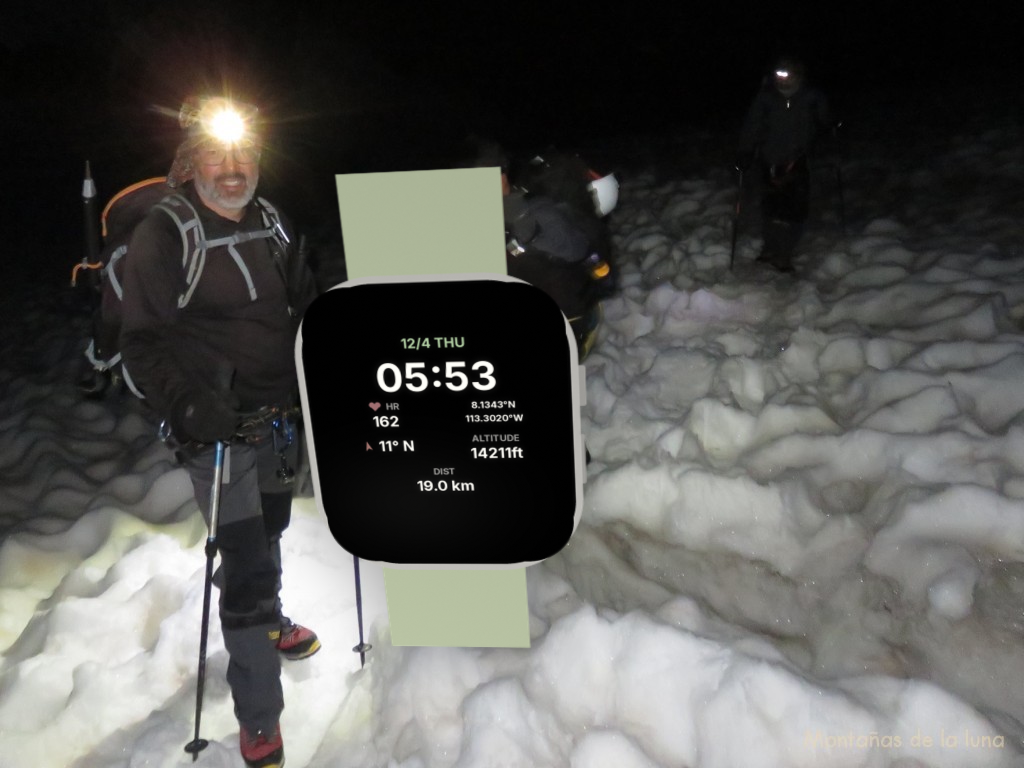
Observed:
5.53
